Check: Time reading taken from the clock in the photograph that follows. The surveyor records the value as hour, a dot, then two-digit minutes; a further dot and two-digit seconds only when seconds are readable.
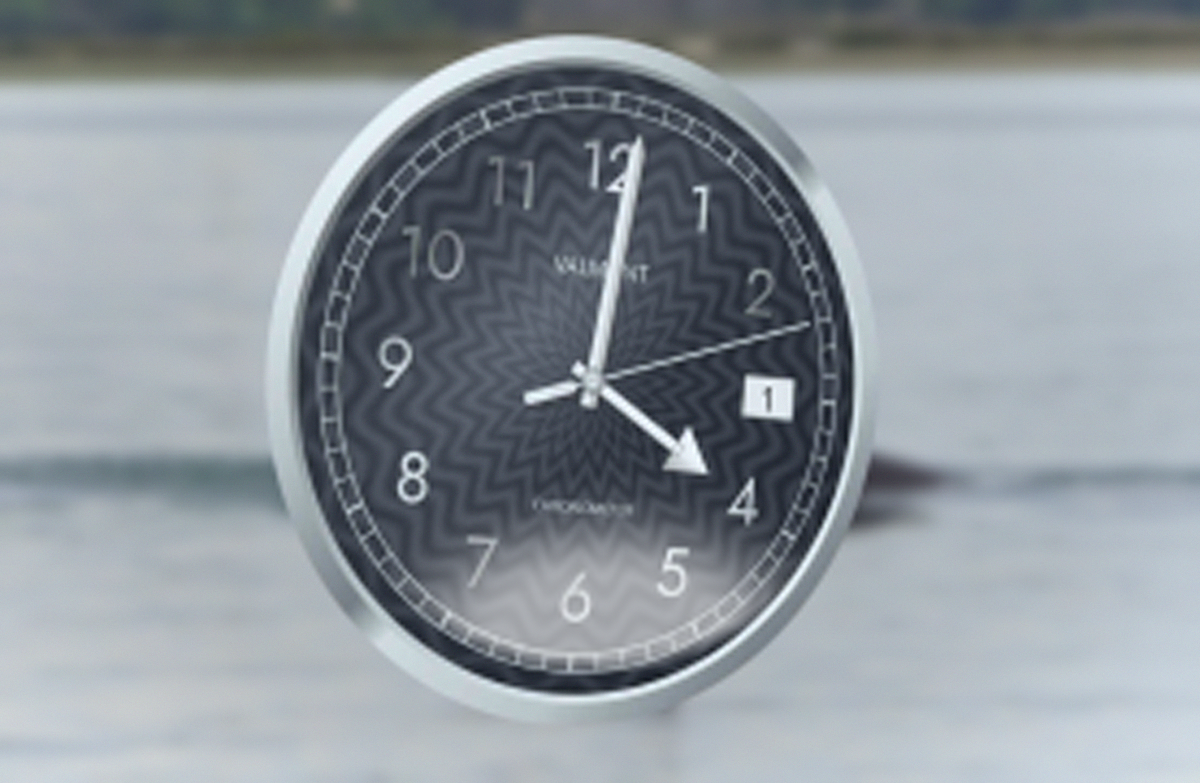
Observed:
4.01.12
